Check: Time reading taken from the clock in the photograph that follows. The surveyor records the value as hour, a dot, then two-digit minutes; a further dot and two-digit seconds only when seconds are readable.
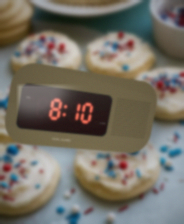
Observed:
8.10
